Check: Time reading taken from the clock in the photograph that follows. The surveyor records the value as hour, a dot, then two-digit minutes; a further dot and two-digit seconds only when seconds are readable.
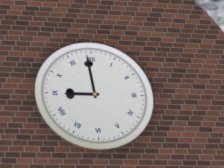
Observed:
8.59
